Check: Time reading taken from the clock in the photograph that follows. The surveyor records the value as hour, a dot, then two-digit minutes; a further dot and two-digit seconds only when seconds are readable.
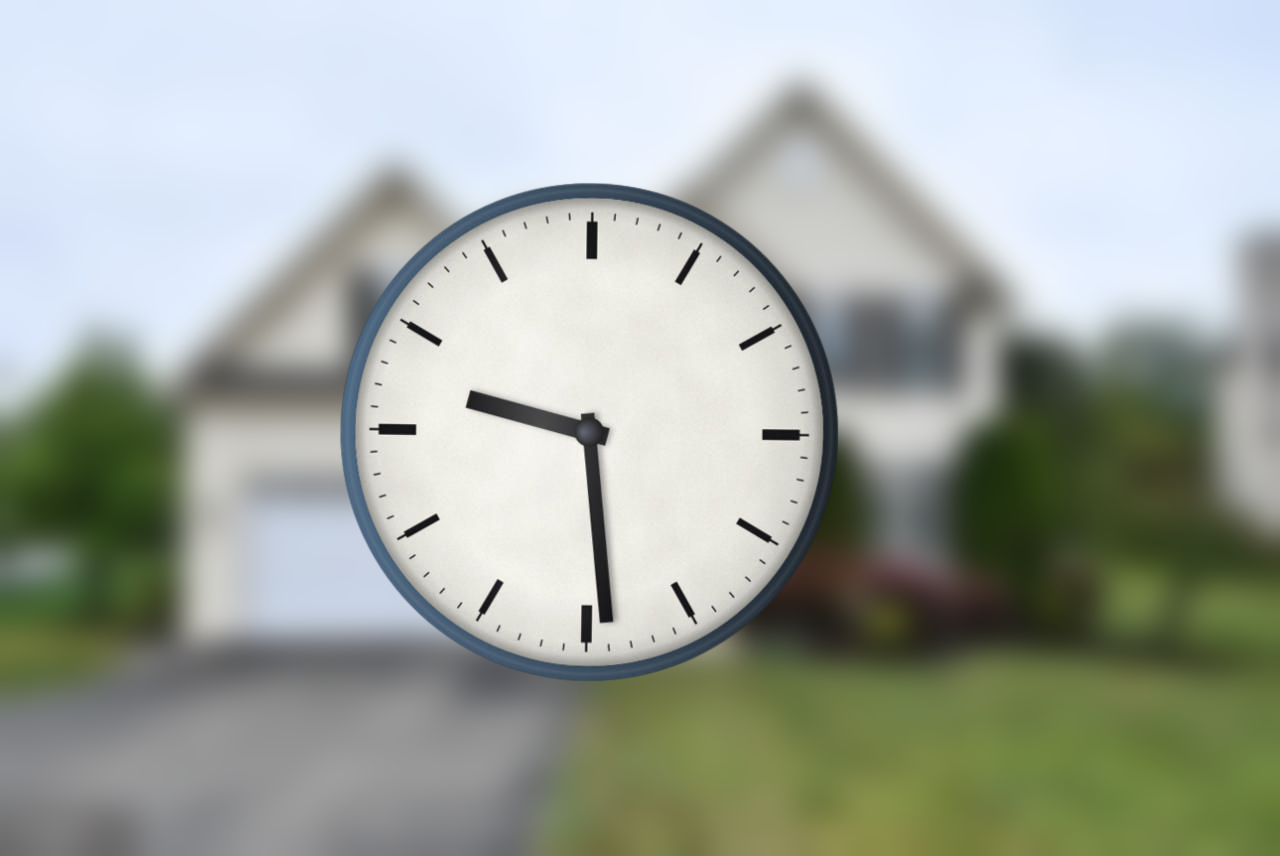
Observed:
9.29
